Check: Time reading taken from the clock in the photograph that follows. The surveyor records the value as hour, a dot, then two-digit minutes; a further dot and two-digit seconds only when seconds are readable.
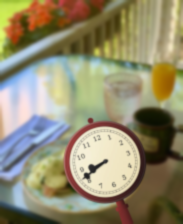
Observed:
8.42
